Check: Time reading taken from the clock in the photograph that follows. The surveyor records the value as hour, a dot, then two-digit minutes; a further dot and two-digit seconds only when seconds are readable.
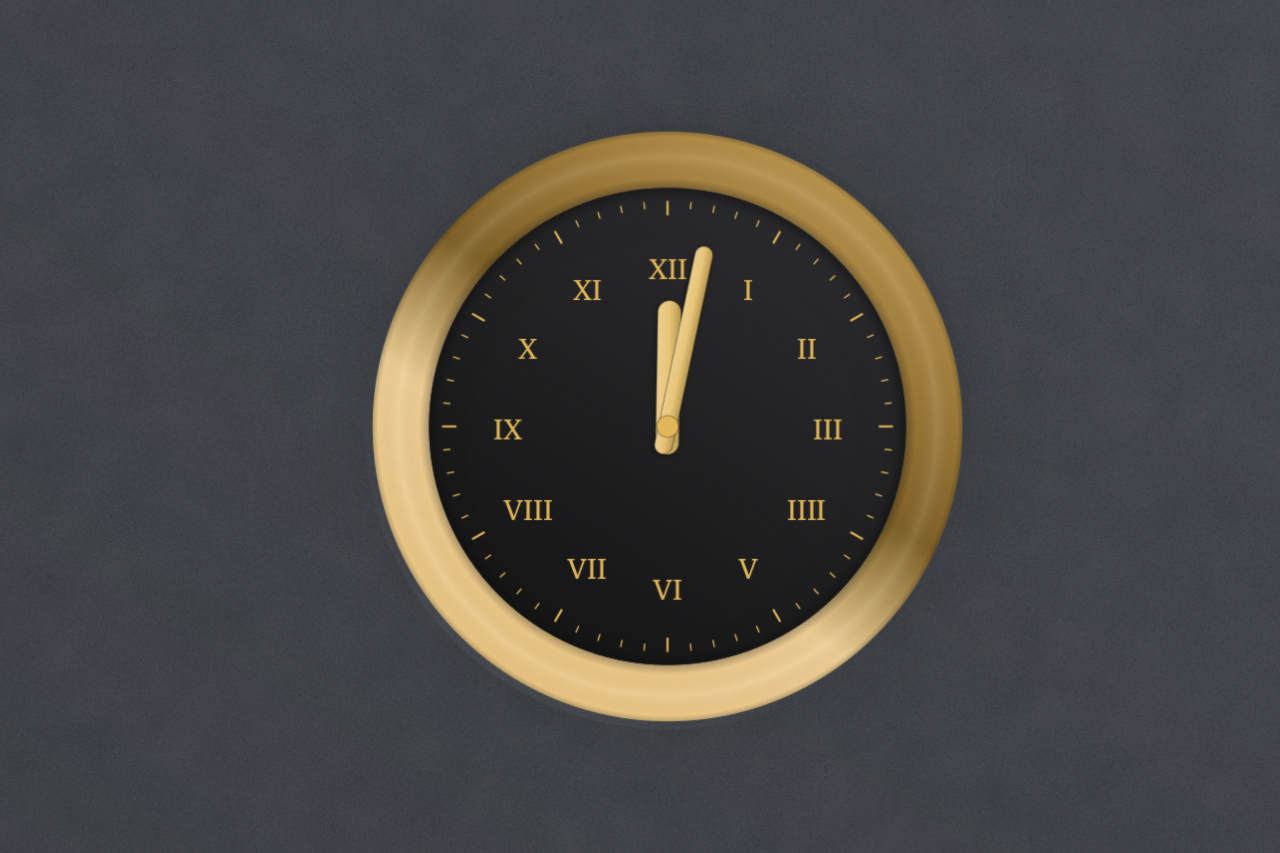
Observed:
12.02
